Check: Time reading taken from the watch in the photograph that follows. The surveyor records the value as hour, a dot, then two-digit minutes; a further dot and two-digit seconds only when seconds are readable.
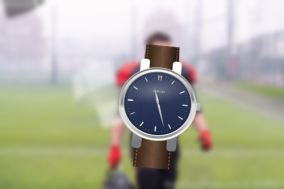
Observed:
11.27
